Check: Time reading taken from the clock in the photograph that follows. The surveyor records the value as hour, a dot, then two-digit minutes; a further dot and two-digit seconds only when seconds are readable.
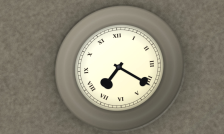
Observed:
7.21
